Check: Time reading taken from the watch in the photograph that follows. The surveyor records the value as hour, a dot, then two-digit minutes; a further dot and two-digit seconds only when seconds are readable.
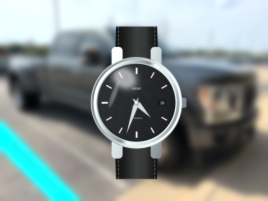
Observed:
4.33
